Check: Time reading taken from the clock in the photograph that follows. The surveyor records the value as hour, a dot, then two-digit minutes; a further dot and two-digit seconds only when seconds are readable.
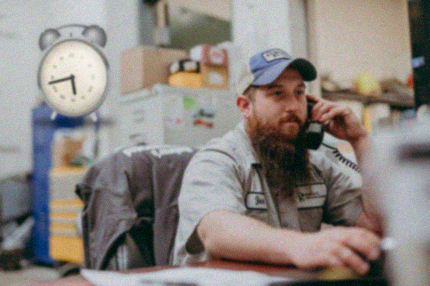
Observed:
5.43
